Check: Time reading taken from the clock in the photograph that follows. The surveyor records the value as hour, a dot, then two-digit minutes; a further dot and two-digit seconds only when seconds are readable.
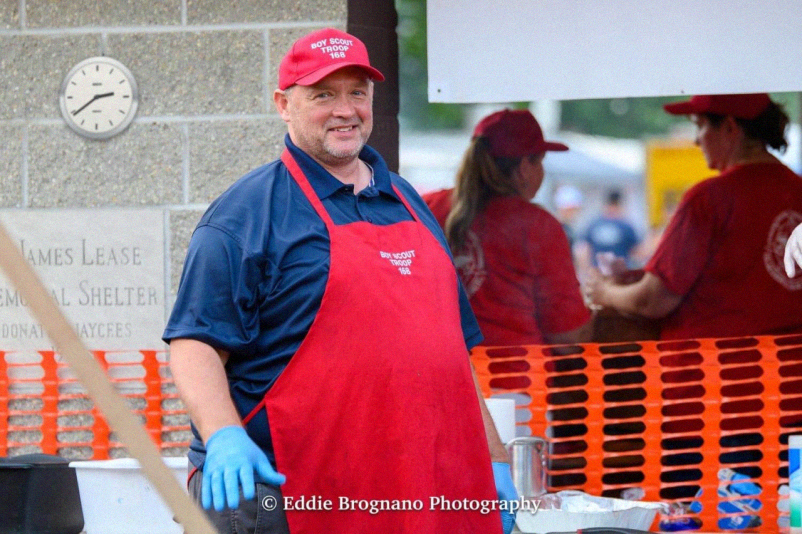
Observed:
2.39
